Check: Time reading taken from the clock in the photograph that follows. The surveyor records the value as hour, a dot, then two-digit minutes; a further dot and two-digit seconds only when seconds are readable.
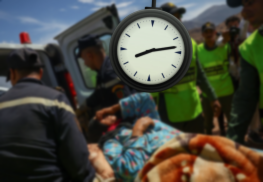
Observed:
8.13
